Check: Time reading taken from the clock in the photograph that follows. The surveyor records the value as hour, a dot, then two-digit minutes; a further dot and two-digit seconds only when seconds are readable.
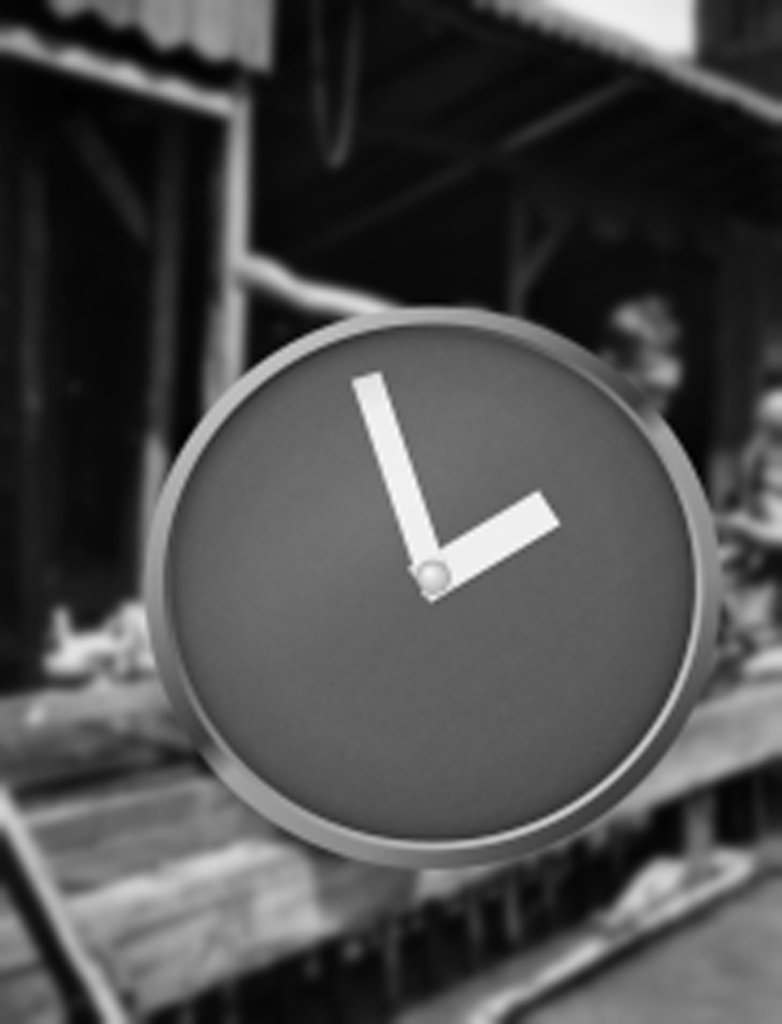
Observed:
1.57
